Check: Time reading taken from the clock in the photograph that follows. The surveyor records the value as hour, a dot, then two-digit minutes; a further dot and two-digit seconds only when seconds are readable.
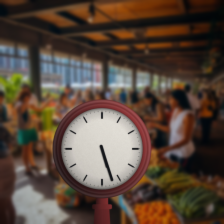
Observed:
5.27
